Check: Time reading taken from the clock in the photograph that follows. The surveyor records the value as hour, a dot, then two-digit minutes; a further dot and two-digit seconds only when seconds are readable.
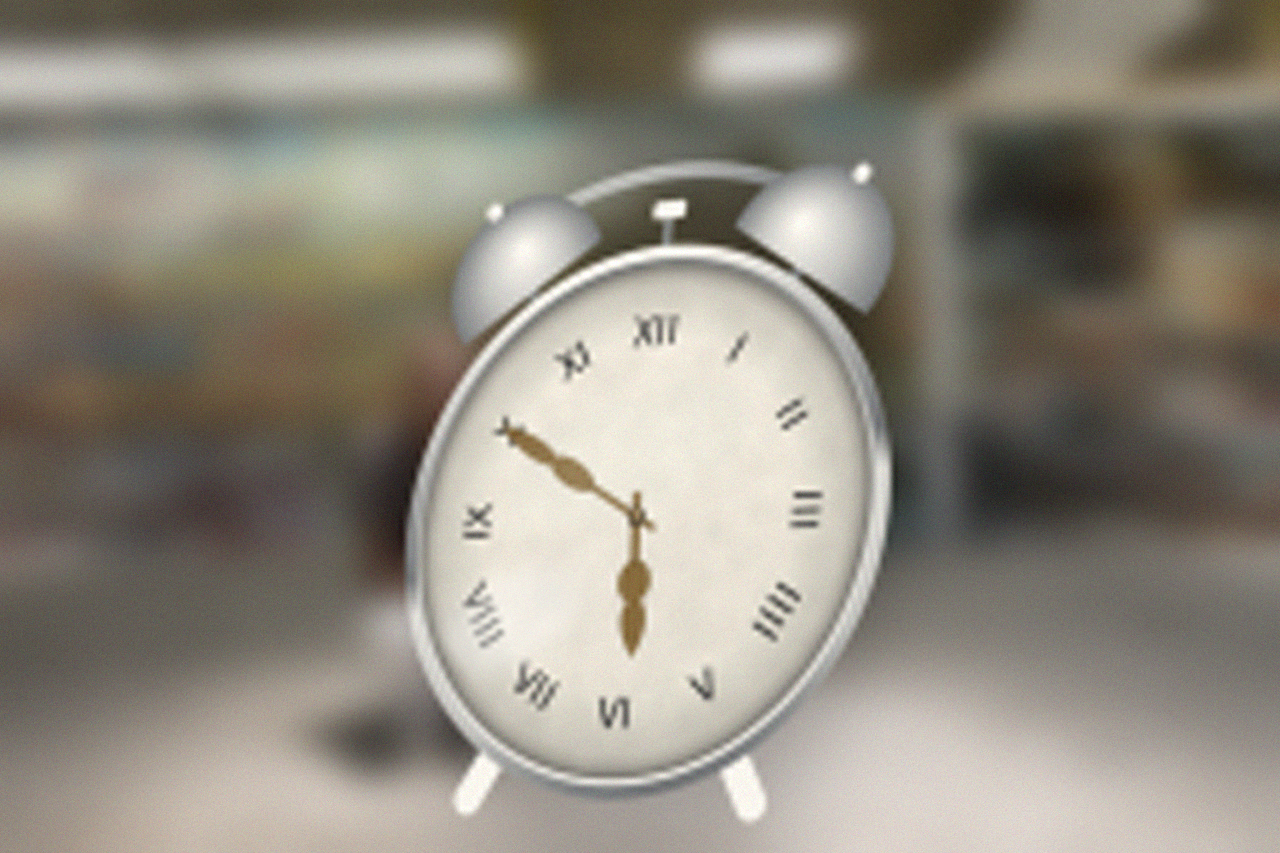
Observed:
5.50
